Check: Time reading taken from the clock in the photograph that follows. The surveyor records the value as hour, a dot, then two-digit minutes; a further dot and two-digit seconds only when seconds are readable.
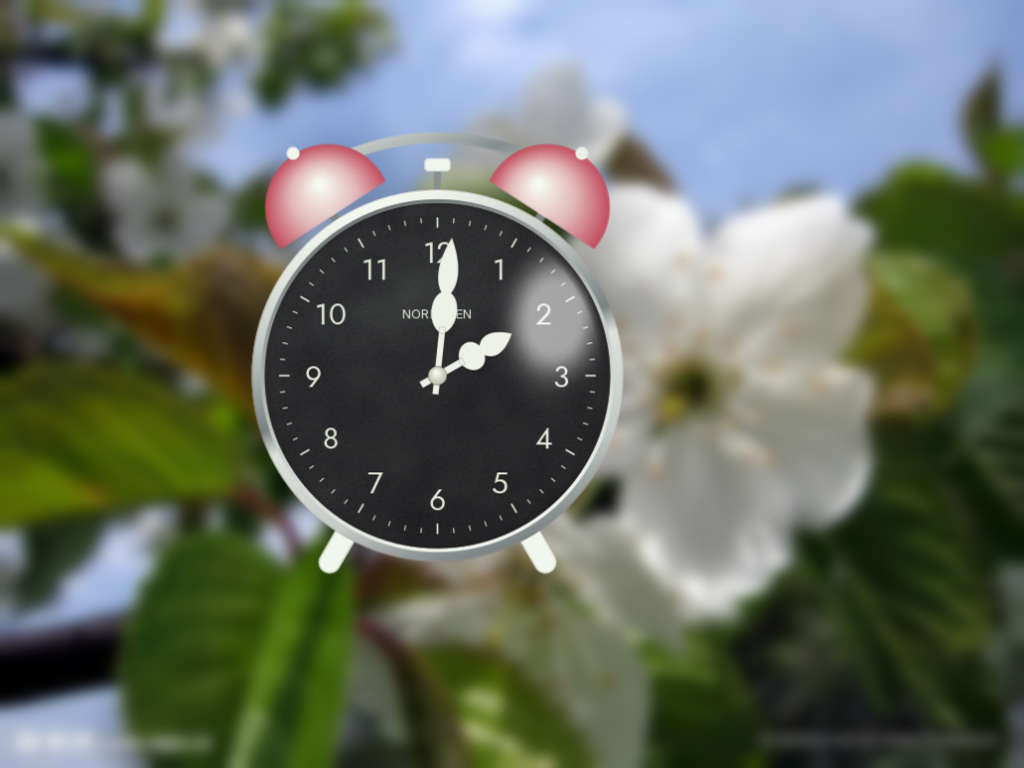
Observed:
2.01
